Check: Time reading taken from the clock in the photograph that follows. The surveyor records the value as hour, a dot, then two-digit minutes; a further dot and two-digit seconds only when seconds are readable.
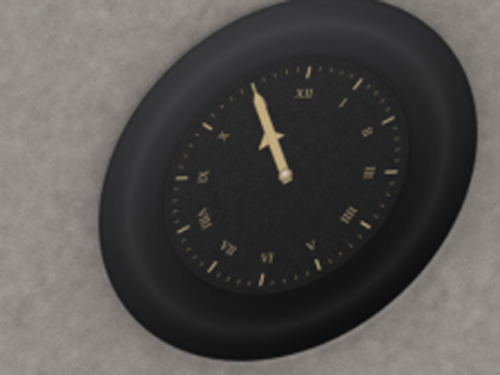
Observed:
10.55
